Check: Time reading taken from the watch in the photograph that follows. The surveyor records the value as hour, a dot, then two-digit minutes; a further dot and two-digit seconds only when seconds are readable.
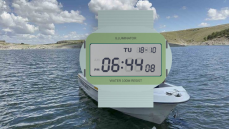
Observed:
6.44.08
